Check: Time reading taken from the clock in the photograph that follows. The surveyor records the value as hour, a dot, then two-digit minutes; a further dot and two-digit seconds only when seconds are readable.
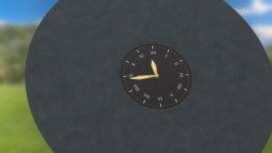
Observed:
11.44
